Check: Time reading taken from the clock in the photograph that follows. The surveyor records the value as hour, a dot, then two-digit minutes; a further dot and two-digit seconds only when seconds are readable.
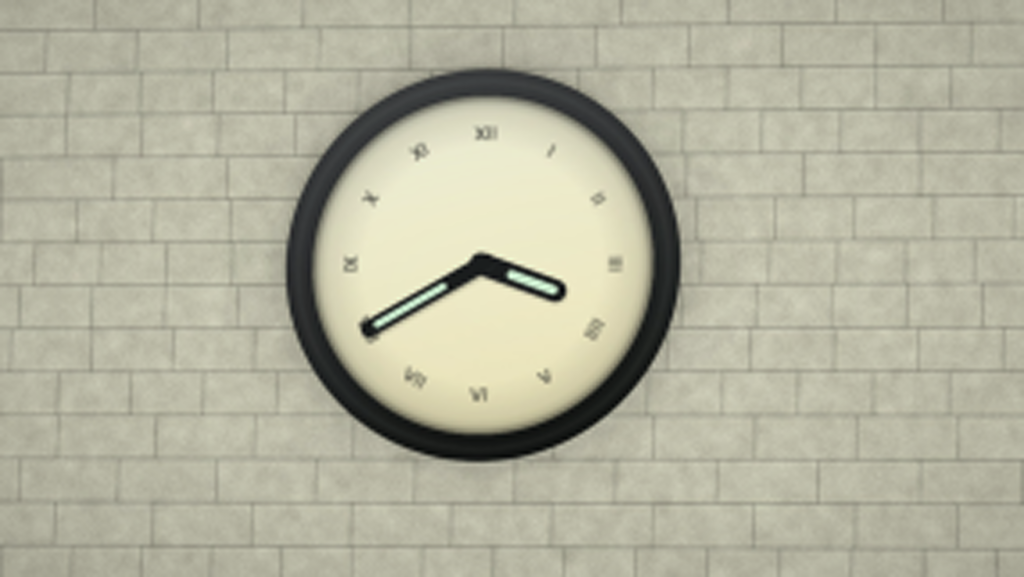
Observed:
3.40
